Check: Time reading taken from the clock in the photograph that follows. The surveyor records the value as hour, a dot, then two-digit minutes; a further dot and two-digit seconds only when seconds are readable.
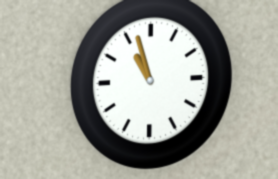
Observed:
10.57
